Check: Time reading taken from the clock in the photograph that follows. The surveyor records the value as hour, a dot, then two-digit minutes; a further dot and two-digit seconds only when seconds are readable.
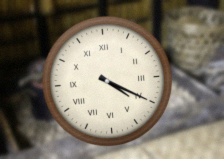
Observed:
4.20
